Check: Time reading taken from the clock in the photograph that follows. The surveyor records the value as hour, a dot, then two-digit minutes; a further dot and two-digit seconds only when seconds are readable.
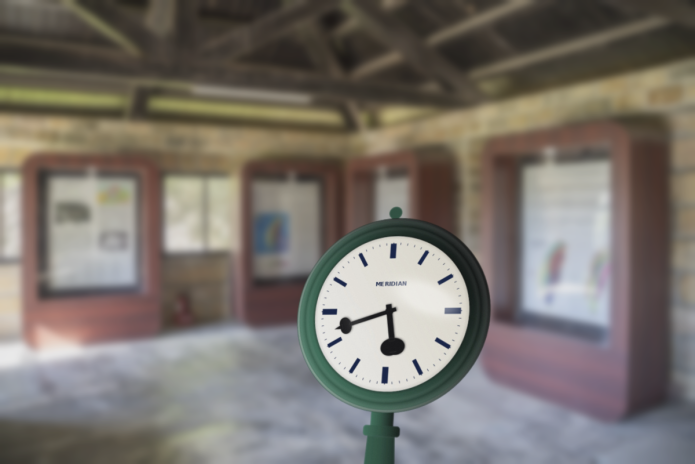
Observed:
5.42
